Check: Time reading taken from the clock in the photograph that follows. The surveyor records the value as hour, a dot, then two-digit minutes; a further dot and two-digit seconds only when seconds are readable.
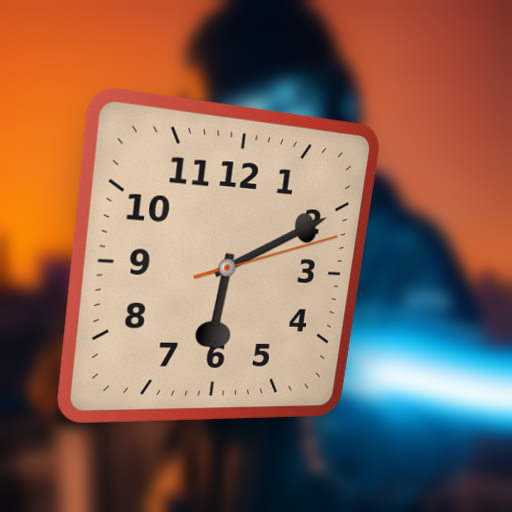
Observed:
6.10.12
